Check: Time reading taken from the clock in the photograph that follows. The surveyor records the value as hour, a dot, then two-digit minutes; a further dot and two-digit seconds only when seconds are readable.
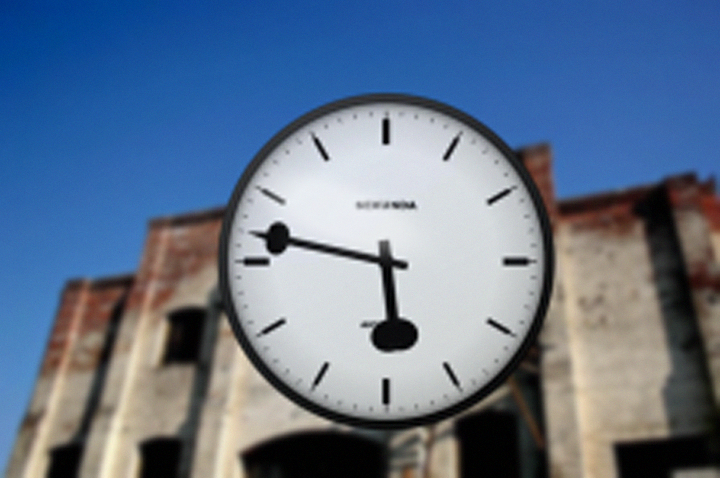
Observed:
5.47
